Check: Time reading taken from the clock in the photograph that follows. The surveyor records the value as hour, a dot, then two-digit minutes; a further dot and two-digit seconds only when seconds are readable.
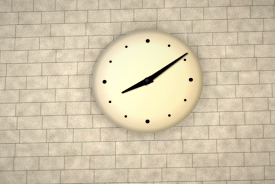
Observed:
8.09
